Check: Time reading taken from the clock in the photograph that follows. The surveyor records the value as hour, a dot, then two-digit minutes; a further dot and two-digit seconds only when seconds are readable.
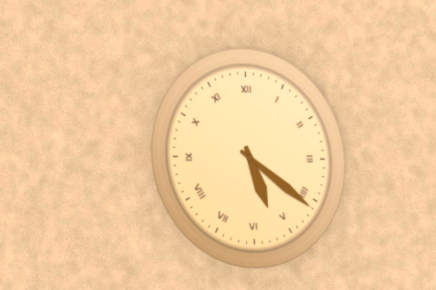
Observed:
5.21
